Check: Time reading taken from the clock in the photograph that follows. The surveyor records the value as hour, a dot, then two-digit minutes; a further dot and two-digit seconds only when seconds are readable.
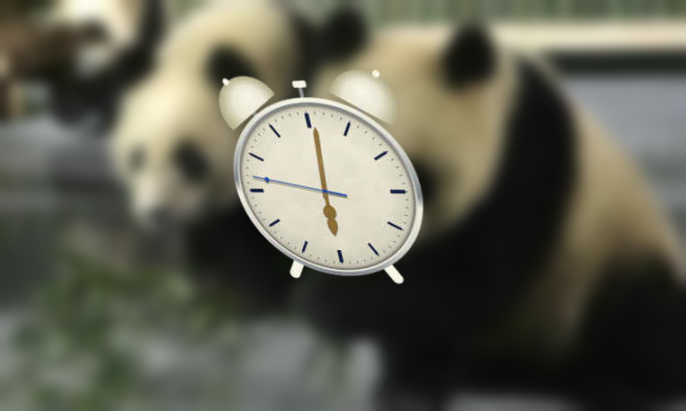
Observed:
6.00.47
